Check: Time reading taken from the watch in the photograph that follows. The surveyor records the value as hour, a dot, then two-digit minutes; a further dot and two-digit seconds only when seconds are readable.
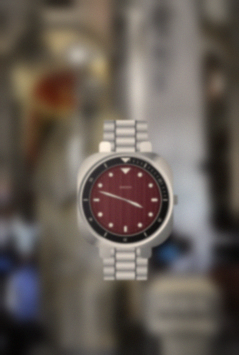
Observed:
3.48
